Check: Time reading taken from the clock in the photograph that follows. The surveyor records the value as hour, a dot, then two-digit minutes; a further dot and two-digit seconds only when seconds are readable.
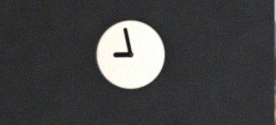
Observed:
8.58
